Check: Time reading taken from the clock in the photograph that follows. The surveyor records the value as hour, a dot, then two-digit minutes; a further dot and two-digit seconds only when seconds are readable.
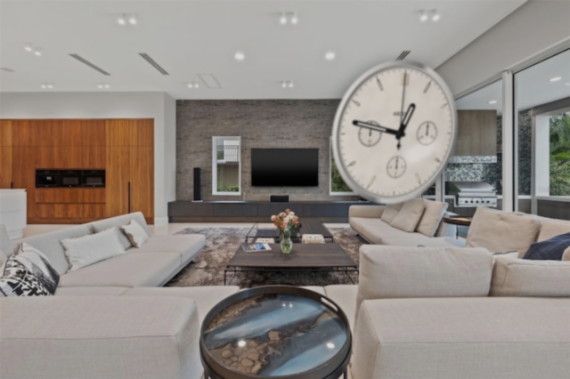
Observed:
12.47
